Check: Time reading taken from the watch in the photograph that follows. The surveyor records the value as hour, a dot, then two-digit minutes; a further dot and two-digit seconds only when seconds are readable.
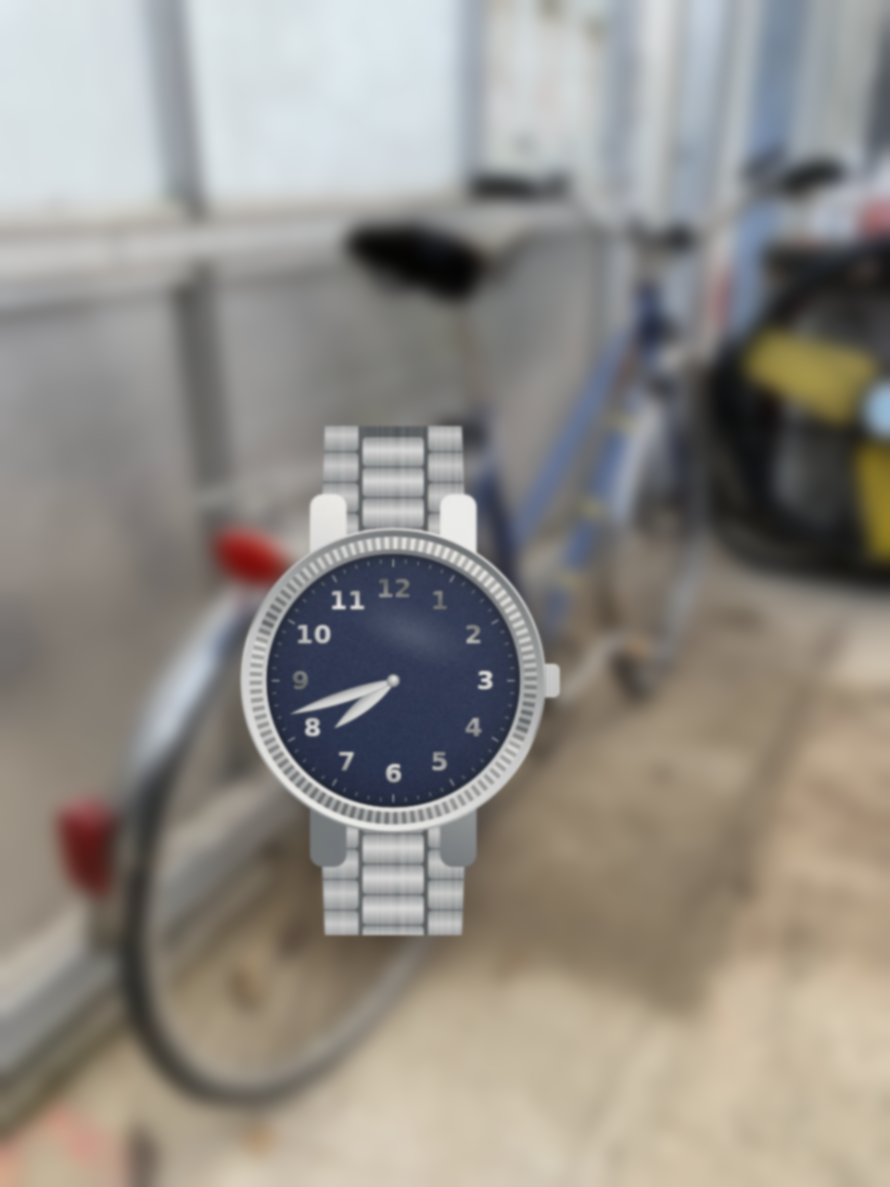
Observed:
7.42
